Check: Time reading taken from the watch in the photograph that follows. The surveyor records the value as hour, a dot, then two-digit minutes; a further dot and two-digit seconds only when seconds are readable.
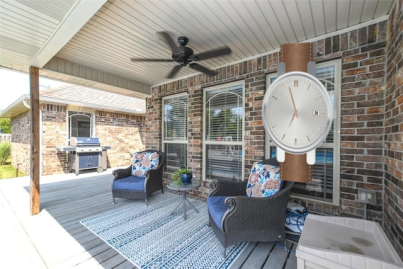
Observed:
6.57
